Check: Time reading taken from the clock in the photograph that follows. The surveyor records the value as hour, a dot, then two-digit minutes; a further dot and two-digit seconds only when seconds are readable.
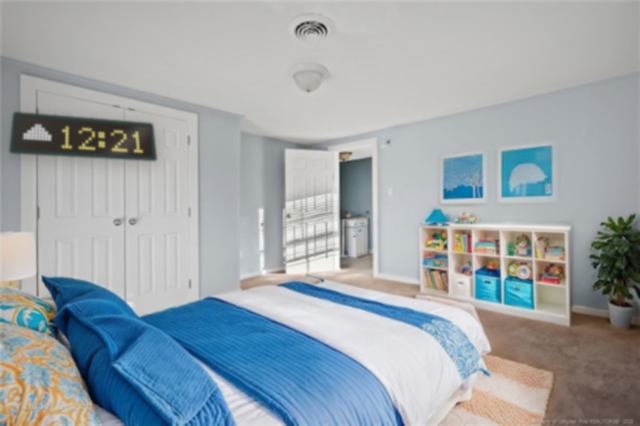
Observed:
12.21
